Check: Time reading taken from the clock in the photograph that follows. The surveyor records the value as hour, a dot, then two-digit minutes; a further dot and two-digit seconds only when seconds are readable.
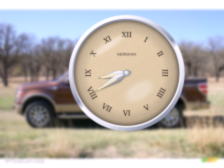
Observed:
8.40
